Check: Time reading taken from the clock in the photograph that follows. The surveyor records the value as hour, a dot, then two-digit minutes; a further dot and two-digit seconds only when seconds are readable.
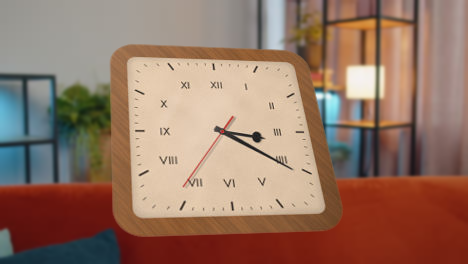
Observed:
3.20.36
